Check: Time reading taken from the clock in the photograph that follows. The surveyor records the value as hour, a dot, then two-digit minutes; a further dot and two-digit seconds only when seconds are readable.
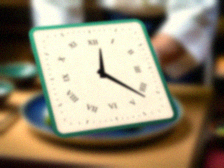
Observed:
12.22
